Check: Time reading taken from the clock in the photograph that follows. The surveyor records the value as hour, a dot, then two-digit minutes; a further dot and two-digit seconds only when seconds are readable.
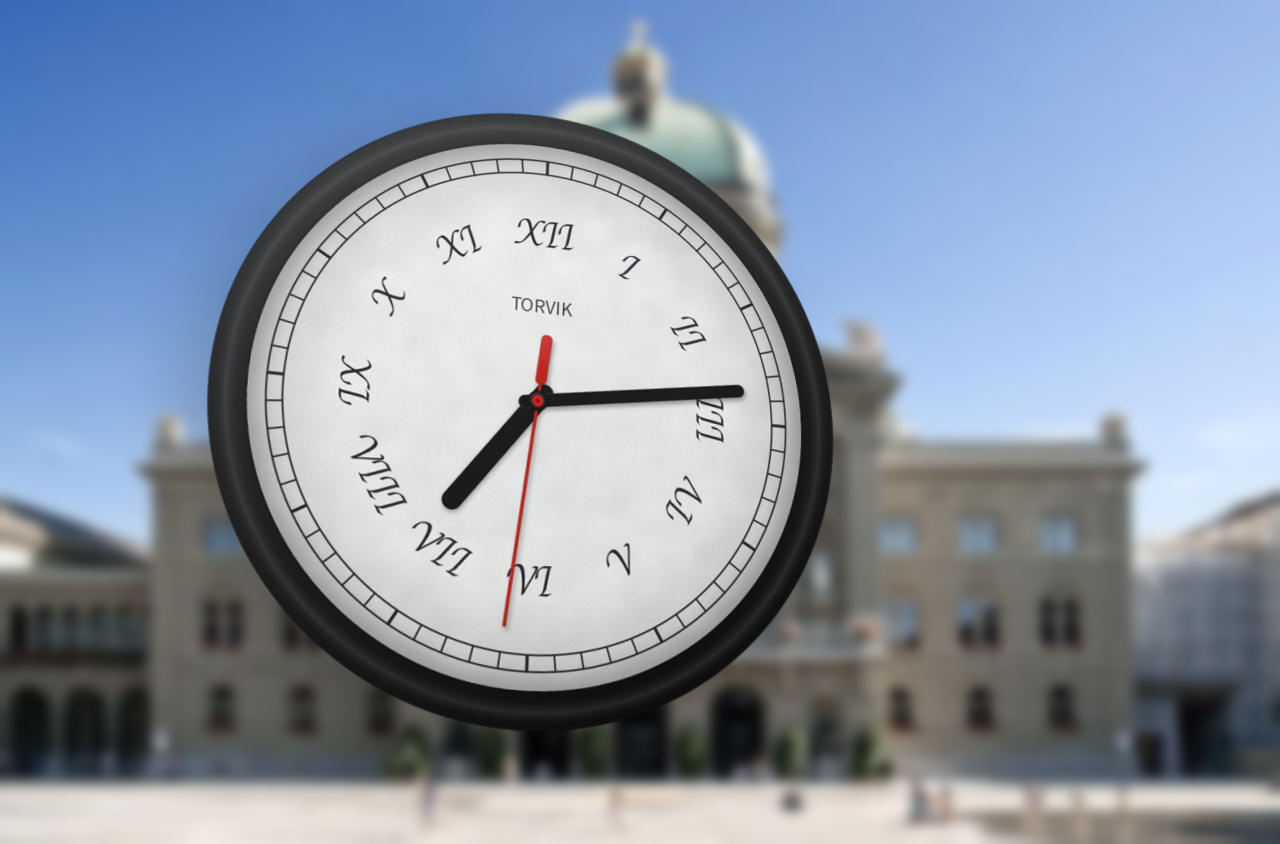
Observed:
7.13.31
